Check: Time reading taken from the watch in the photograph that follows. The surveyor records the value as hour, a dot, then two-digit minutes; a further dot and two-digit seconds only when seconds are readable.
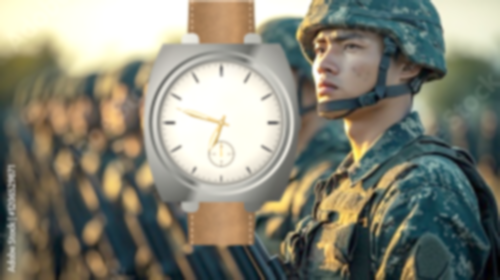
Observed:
6.48
